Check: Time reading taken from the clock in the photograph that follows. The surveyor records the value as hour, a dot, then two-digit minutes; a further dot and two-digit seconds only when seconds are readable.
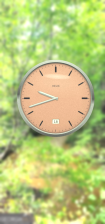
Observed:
9.42
